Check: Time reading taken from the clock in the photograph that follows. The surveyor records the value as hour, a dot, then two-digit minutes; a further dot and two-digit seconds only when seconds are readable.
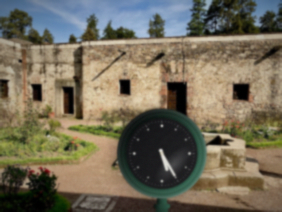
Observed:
5.25
